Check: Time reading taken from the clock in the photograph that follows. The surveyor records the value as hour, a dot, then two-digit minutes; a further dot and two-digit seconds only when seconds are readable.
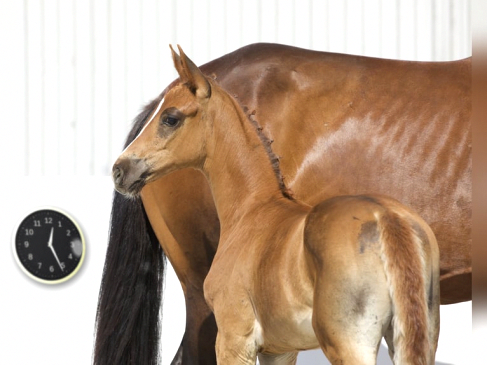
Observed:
12.26
